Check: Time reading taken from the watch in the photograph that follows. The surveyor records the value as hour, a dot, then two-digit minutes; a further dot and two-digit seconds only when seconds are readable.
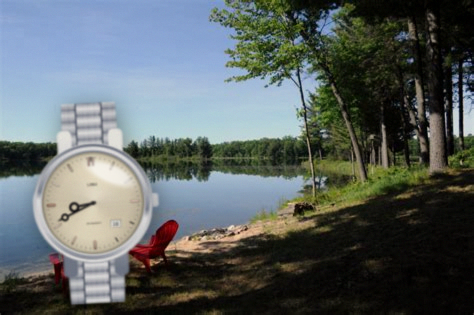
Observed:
8.41
